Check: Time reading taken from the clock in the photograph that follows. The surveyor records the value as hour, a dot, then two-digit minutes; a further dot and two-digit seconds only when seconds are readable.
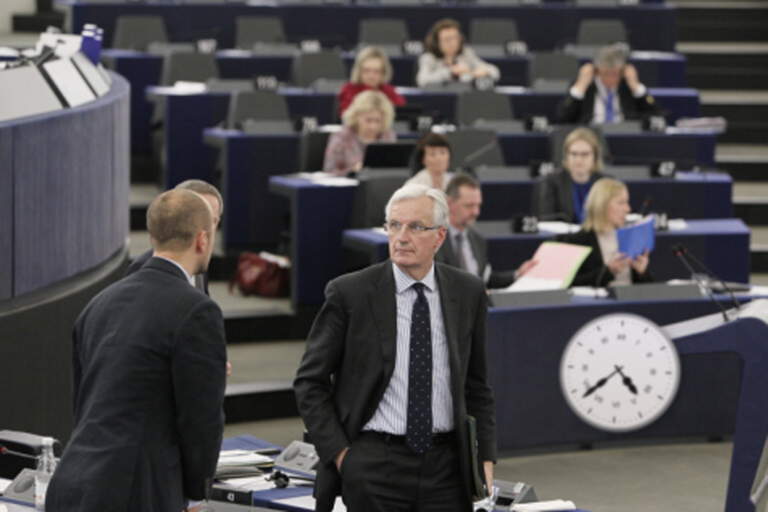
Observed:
4.38
